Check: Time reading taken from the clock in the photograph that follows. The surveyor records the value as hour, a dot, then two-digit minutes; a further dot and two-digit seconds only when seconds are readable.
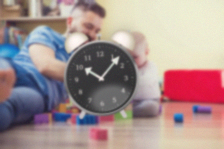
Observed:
10.07
